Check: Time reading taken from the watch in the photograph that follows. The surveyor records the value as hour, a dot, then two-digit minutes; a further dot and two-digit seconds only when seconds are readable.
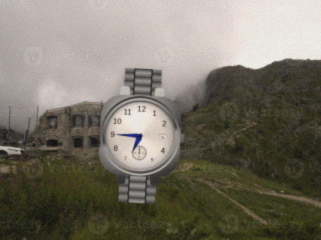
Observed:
6.45
